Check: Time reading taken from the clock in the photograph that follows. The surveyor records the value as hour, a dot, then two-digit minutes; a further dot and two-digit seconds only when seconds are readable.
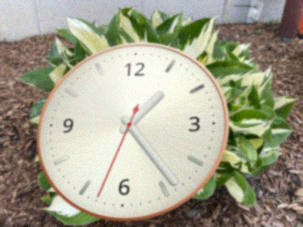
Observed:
1.23.33
